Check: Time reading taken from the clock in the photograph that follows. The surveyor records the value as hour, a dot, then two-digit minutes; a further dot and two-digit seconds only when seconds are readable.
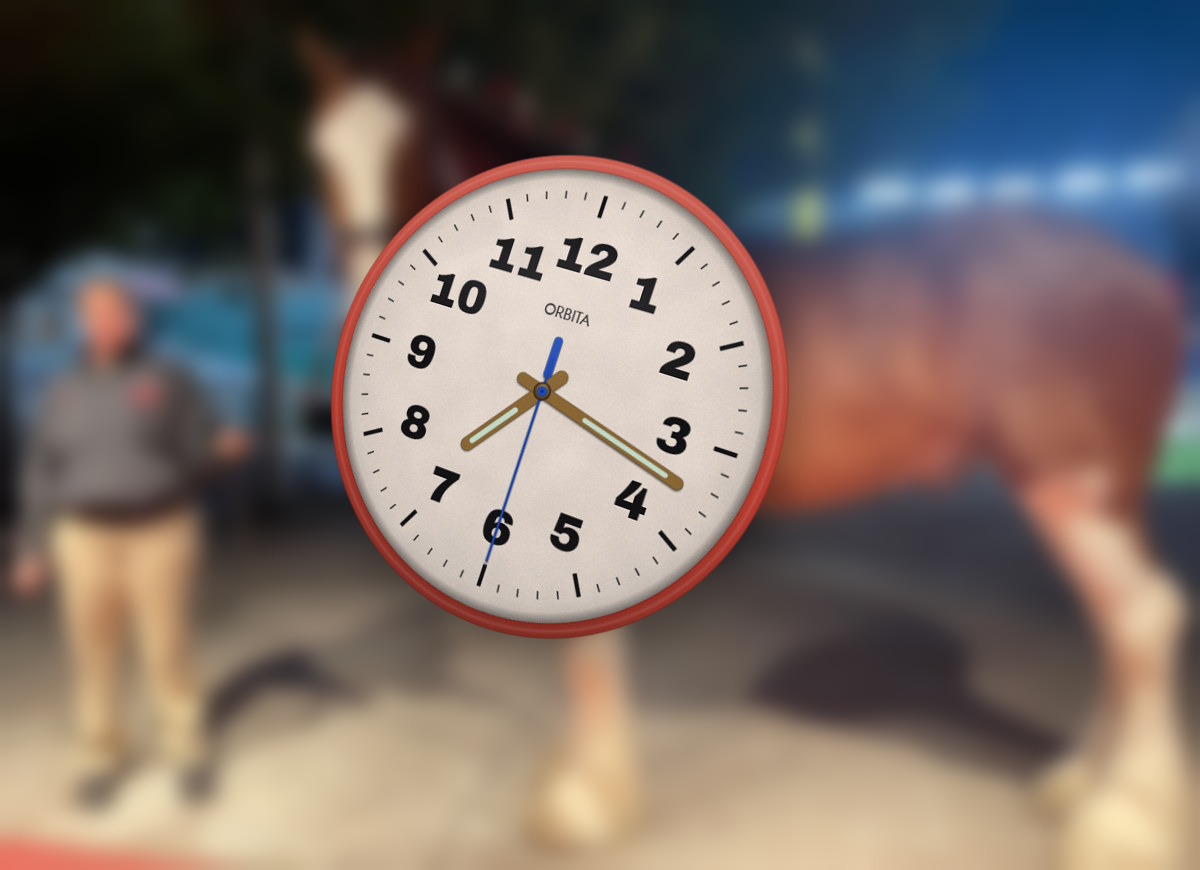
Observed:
7.17.30
